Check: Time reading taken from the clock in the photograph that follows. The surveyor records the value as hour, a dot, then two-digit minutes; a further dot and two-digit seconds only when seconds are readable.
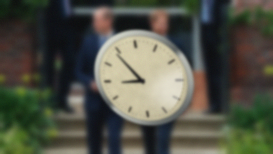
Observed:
8.54
